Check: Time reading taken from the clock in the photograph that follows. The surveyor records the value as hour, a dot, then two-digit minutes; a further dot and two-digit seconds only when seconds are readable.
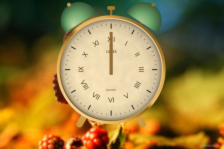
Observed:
12.00
